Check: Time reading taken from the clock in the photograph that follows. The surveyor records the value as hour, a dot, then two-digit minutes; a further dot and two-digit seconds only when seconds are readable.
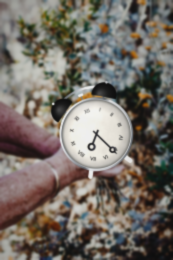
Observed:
7.26
